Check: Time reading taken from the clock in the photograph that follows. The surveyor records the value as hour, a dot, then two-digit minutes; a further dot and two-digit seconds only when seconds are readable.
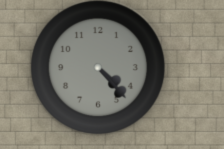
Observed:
4.23
